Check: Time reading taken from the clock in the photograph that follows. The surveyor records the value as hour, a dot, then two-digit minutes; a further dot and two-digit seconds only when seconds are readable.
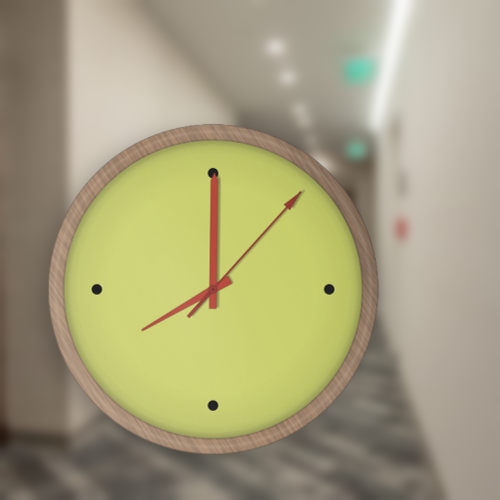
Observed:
8.00.07
